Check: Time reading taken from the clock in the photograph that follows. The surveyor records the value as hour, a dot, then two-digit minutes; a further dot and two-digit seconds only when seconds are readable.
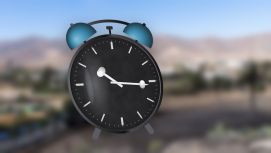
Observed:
10.16
